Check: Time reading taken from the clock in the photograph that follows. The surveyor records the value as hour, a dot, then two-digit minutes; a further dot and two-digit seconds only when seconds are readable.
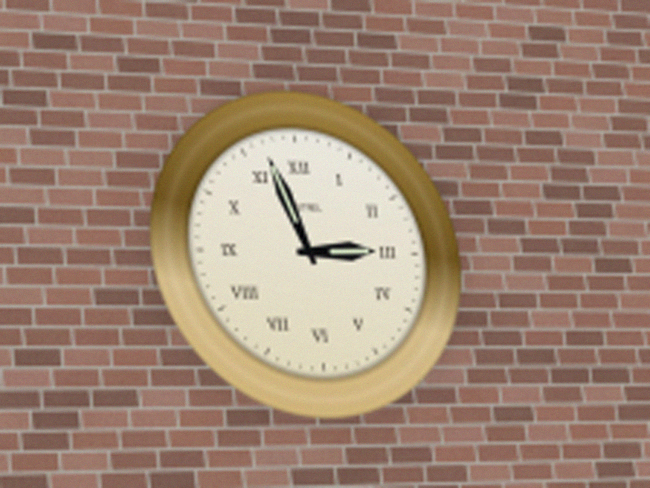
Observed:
2.57
